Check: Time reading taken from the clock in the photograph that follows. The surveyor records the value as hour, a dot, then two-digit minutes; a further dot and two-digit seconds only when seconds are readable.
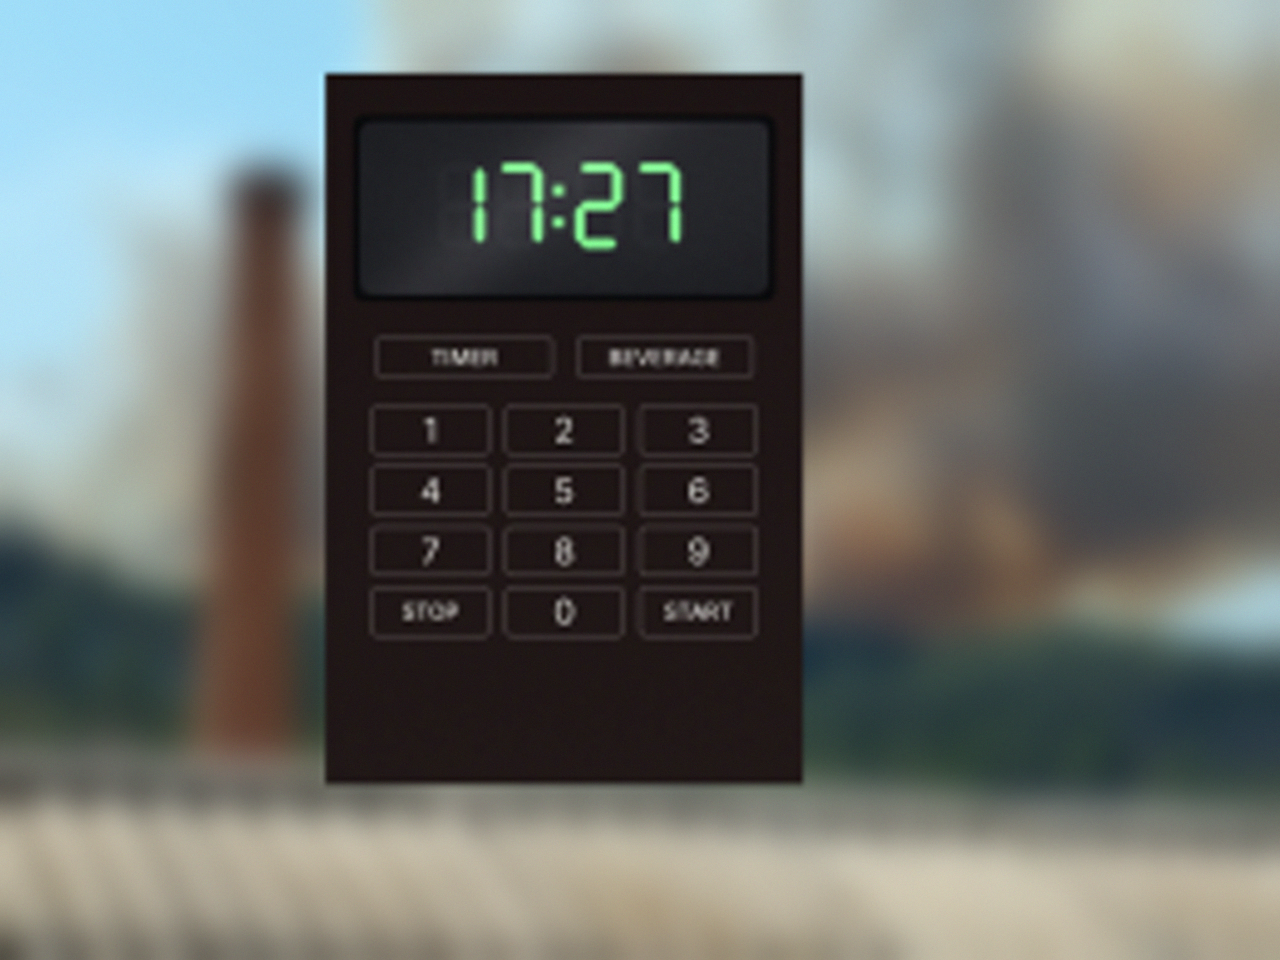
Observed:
17.27
